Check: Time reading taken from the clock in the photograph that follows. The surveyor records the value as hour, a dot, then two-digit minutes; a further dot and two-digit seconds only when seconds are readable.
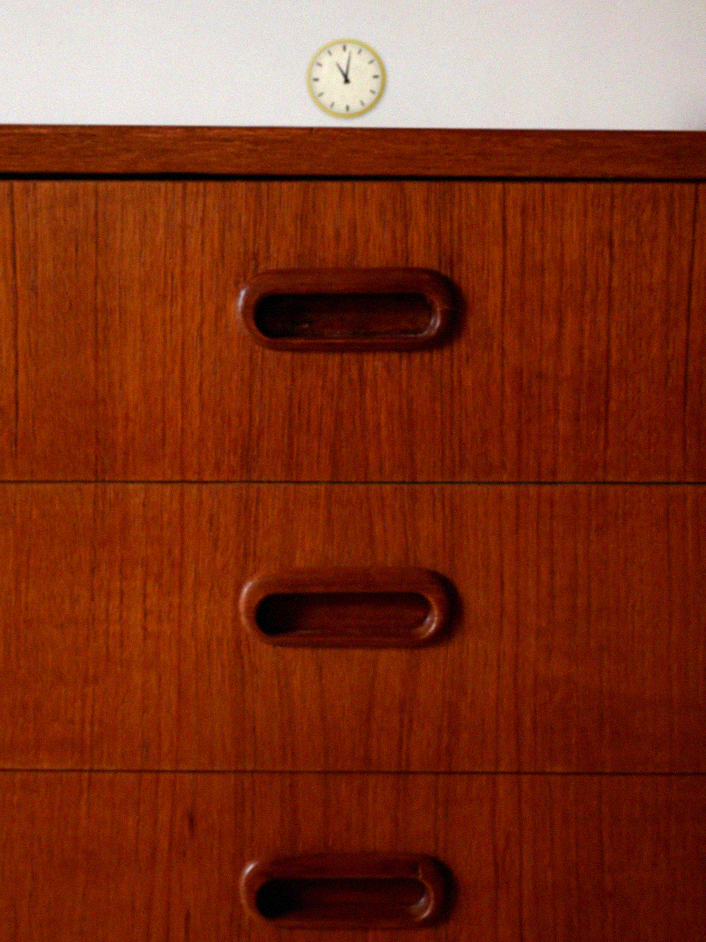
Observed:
11.02
